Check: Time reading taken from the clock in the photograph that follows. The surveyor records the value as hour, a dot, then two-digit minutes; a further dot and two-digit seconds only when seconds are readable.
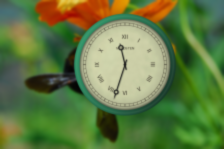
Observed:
11.33
